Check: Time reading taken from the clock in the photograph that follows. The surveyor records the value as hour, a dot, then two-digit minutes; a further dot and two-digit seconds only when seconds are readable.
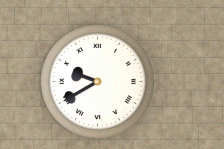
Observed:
9.40
